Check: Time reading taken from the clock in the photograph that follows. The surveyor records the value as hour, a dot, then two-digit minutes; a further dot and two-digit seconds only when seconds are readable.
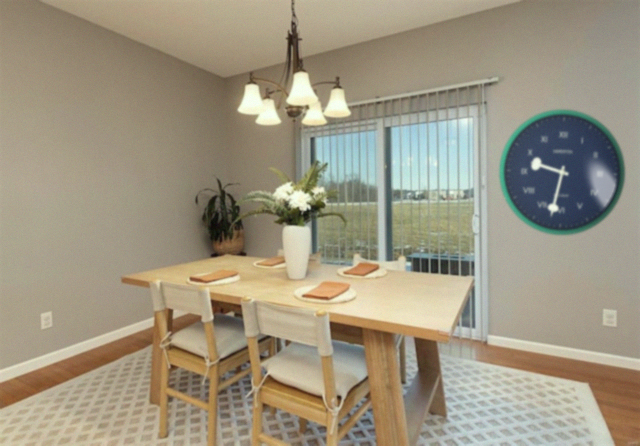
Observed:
9.32
